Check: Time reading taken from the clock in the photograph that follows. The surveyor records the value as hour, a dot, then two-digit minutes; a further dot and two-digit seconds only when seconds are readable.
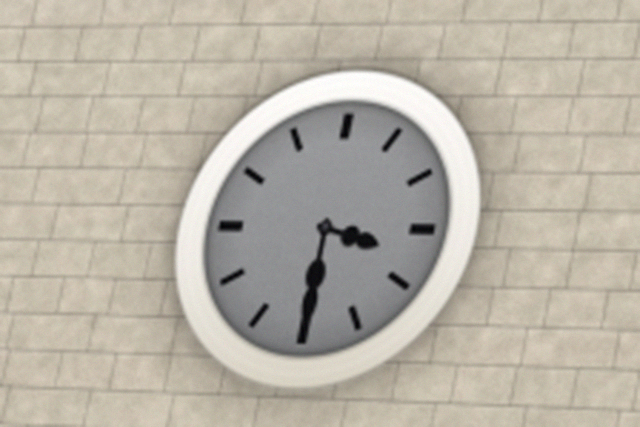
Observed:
3.30
